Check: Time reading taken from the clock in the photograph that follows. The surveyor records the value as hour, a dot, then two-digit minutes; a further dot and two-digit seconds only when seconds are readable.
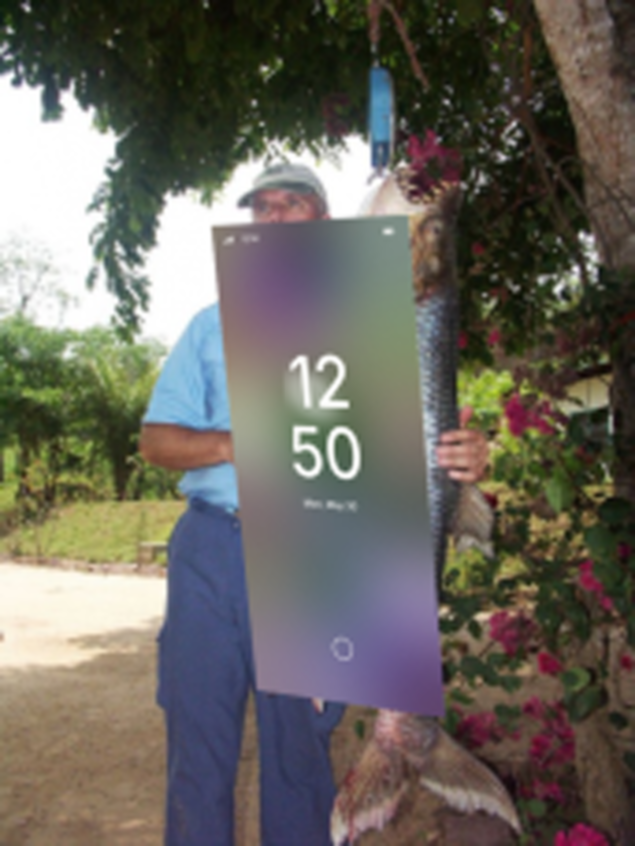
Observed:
12.50
